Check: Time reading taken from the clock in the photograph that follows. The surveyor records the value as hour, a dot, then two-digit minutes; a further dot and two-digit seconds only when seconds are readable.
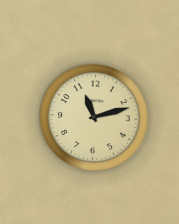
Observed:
11.12
